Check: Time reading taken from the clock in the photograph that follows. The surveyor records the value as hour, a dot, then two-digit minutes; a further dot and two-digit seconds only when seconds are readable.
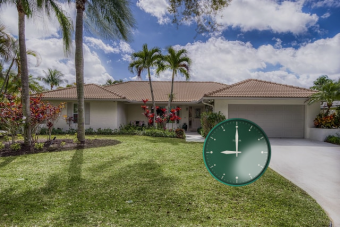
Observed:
9.00
